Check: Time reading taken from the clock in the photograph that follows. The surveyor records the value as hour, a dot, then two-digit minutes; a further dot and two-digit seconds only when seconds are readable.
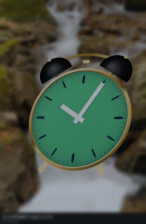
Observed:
10.05
